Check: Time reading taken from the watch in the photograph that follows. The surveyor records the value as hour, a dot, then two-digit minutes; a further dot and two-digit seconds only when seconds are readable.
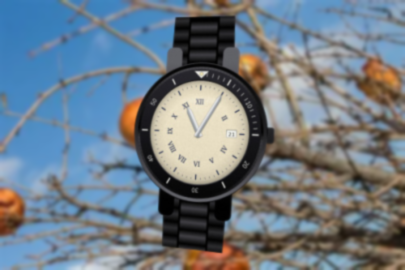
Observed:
11.05
